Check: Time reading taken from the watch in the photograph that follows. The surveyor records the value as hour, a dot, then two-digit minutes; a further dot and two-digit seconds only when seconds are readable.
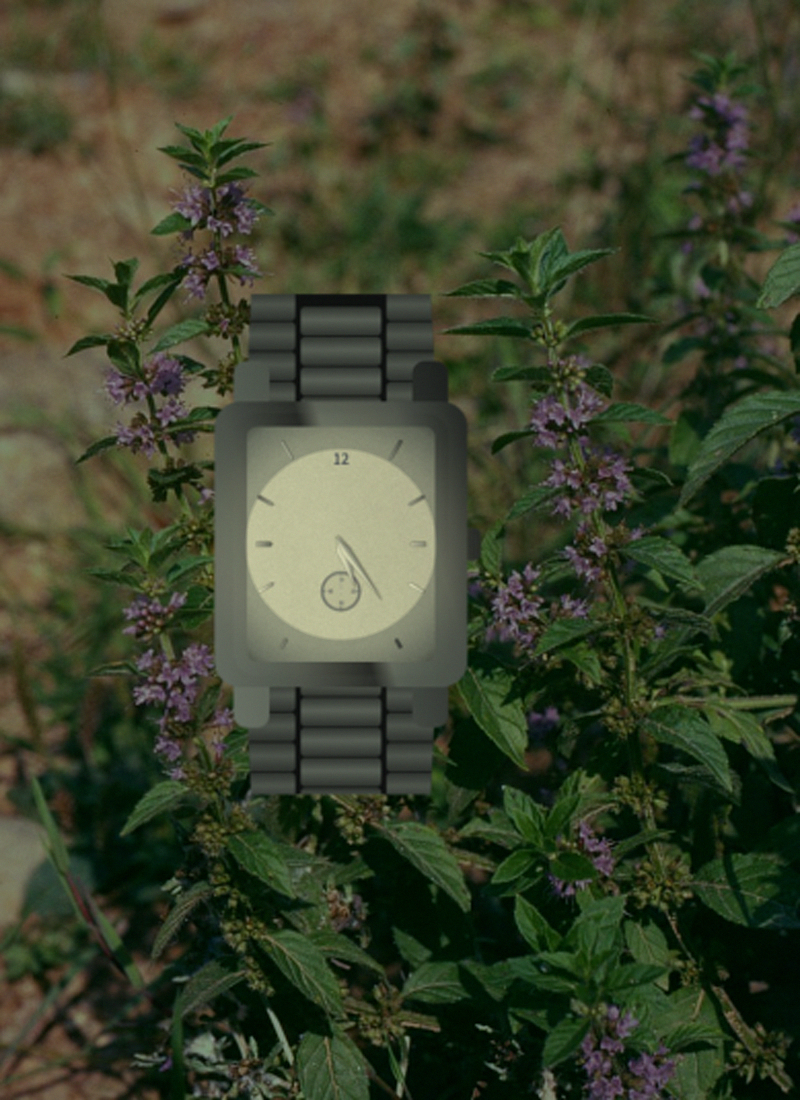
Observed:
5.24
